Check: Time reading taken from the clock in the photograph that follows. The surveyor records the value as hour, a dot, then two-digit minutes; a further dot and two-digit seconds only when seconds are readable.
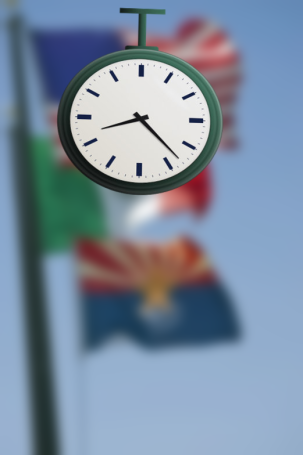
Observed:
8.23
